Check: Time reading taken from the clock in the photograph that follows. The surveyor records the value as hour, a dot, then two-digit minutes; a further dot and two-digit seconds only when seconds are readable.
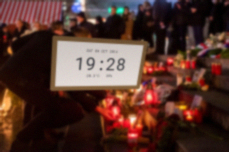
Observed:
19.28
